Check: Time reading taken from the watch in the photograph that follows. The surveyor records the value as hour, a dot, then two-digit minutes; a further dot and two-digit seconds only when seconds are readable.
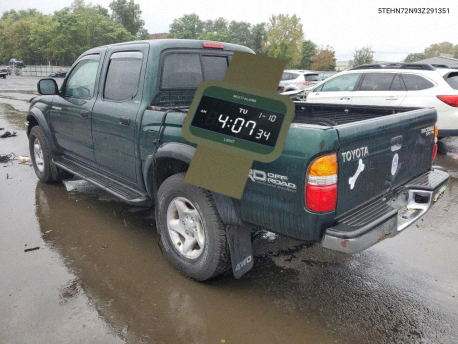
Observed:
4.07.34
